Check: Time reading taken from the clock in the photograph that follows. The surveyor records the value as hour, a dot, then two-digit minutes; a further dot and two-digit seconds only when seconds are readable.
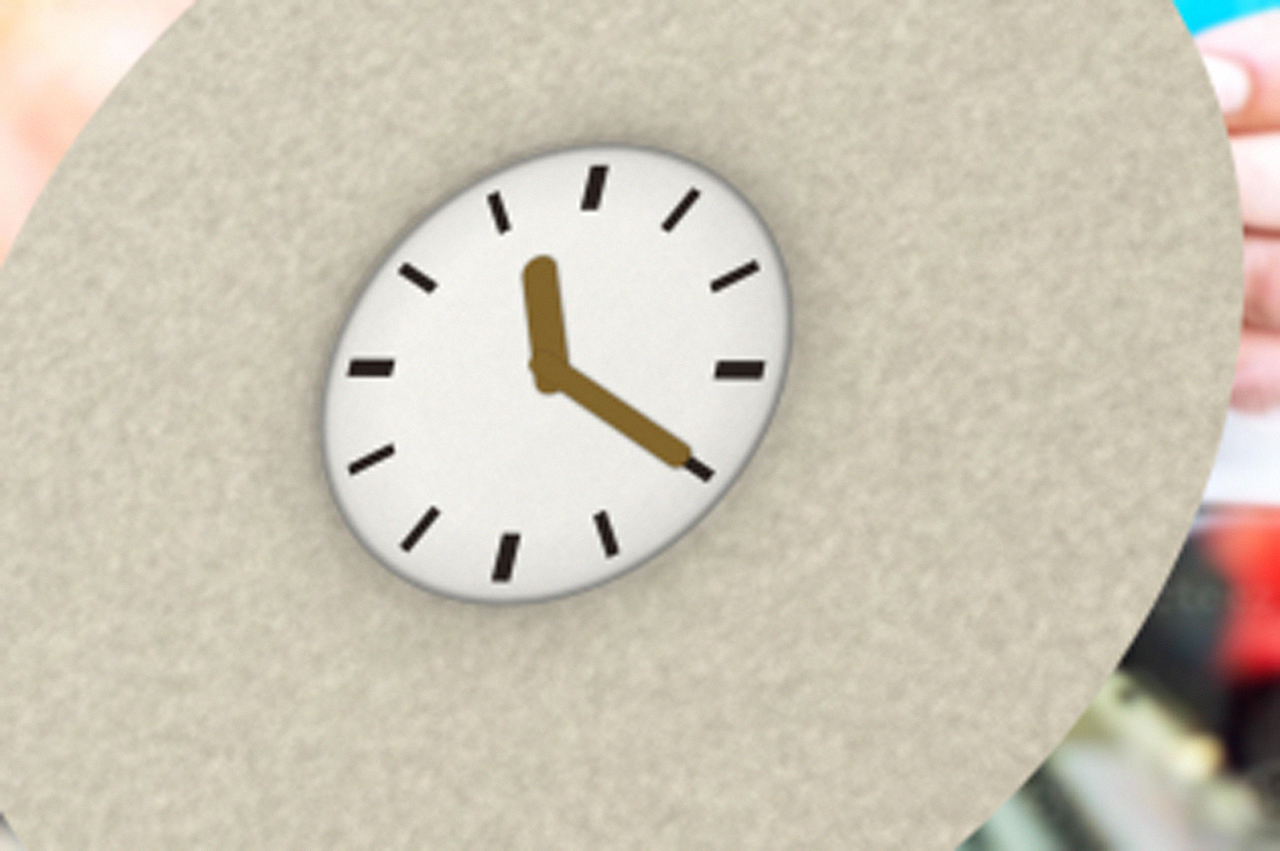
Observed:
11.20
